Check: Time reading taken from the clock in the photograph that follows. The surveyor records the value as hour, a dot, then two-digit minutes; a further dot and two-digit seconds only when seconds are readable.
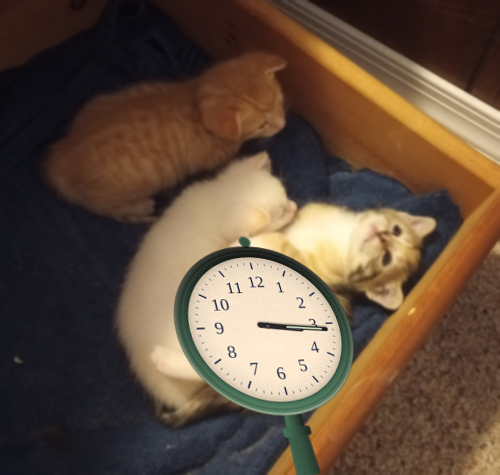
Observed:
3.16
